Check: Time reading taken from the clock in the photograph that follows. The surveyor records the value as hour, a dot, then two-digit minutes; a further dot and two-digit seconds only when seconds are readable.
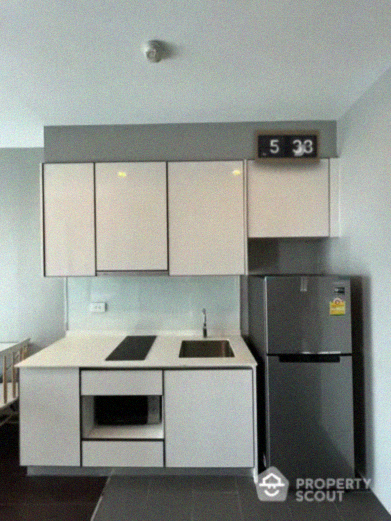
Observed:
5.33
